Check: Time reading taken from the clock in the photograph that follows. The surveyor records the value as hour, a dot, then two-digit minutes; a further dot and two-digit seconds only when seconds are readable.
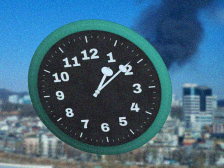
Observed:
1.09
